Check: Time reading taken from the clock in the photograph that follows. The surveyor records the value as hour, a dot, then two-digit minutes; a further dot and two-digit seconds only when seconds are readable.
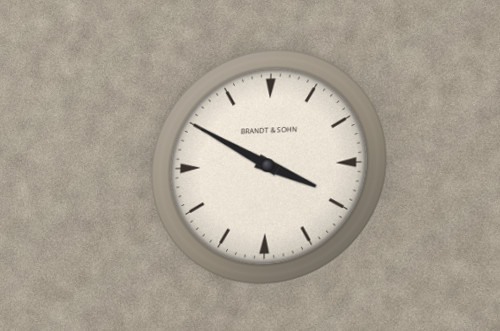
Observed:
3.50
